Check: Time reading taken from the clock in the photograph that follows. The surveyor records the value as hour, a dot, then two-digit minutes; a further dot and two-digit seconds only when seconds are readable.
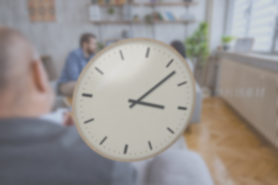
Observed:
3.07
